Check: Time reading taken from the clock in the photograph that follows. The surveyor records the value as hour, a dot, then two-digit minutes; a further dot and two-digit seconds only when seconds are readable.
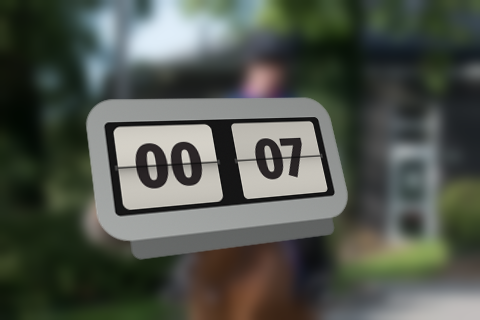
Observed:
0.07
